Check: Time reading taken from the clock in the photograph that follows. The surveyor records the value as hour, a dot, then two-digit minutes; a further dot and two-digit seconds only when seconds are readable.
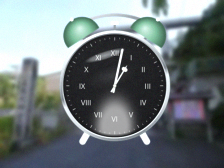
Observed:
1.02
